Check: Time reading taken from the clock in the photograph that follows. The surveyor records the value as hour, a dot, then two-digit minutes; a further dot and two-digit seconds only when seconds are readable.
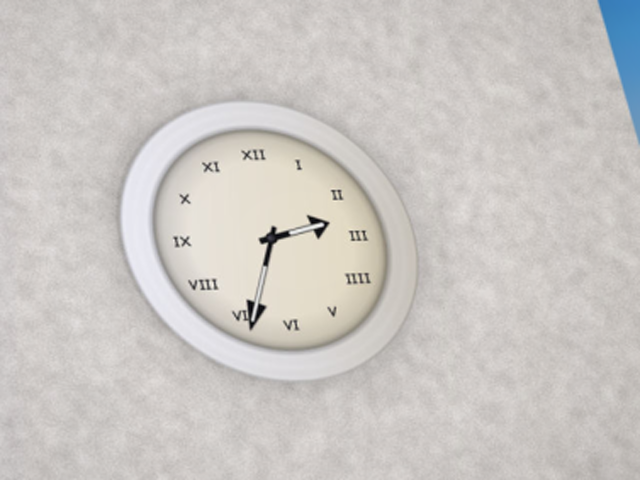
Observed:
2.34
